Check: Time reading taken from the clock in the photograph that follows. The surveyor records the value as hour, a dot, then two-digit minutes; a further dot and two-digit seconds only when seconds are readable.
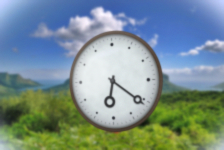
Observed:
6.21
